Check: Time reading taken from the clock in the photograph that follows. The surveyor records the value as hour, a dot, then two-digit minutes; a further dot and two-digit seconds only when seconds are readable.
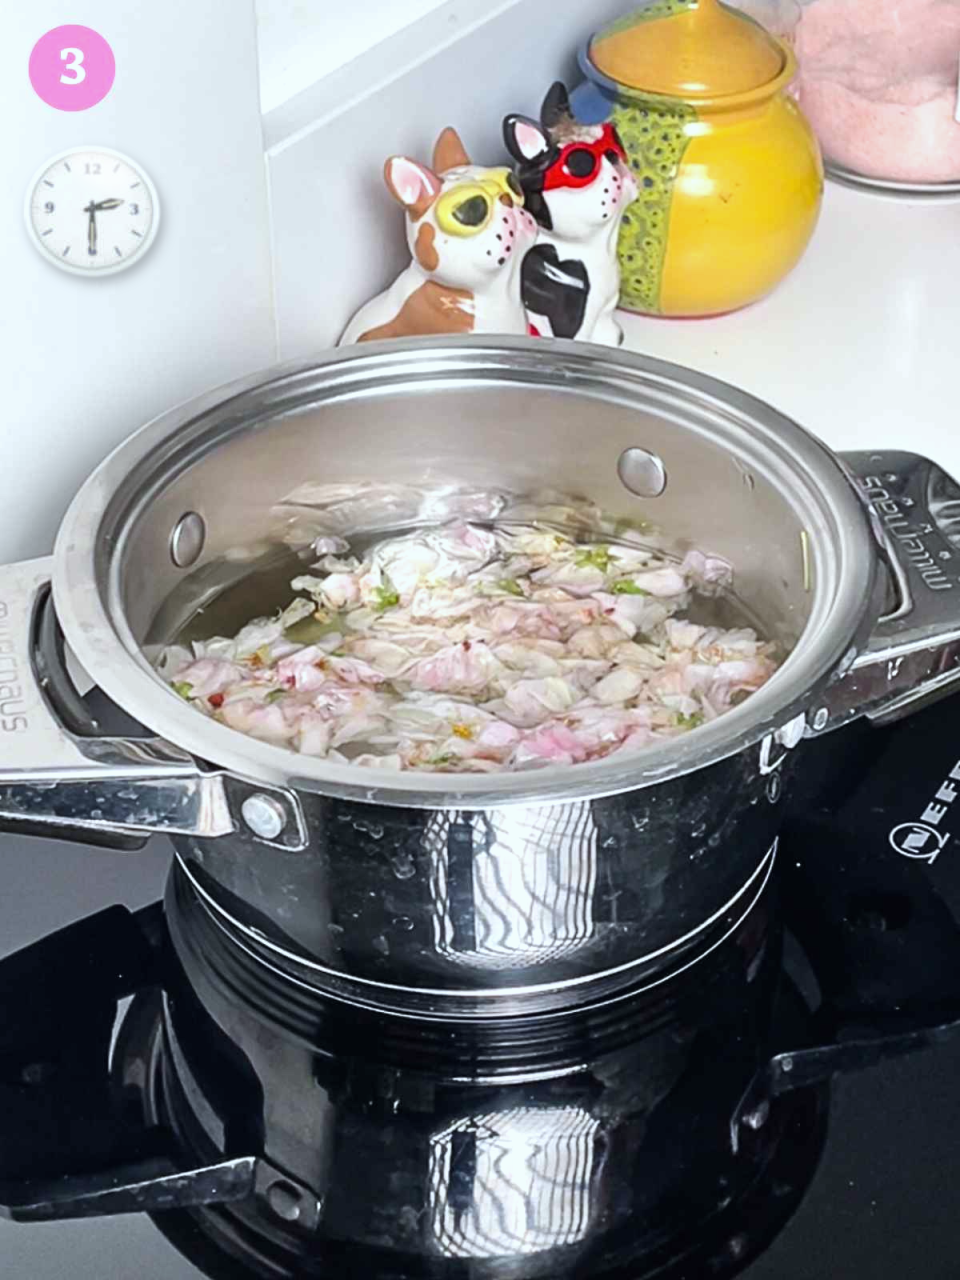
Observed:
2.30
